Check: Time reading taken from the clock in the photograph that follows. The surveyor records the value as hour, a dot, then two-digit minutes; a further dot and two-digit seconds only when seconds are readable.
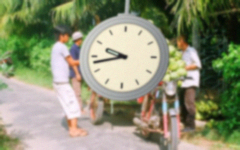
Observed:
9.43
